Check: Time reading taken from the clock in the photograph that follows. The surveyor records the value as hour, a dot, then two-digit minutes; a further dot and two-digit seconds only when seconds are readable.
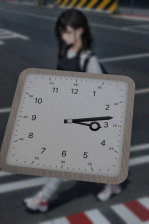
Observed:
3.13
